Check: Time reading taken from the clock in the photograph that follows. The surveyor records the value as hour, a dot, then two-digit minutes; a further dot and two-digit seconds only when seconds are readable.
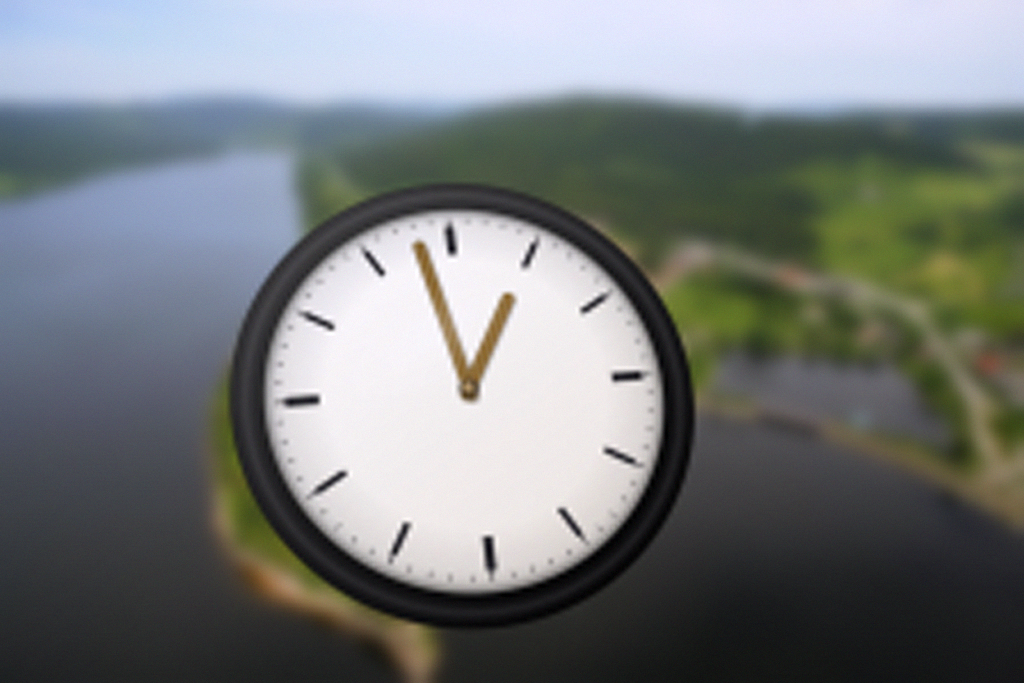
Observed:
12.58
